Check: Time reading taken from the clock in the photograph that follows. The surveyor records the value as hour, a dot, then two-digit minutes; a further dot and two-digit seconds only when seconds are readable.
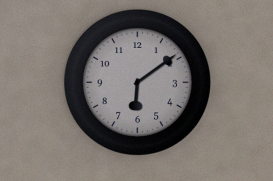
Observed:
6.09
